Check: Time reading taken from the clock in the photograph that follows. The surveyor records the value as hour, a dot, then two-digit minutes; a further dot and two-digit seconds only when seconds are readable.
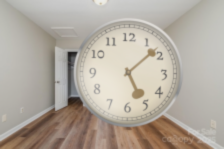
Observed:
5.08
